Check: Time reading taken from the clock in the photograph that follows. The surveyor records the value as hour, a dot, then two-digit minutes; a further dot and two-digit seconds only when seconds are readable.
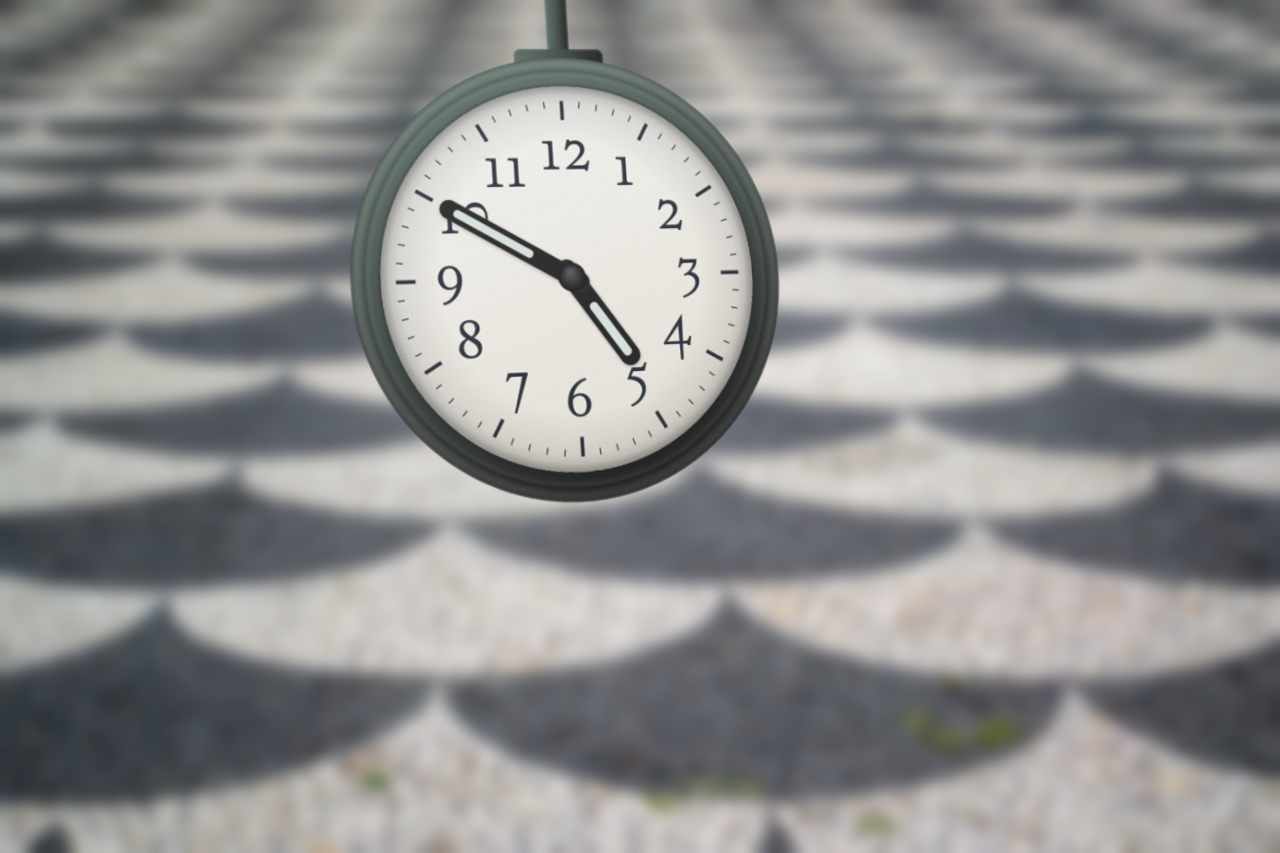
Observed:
4.50
